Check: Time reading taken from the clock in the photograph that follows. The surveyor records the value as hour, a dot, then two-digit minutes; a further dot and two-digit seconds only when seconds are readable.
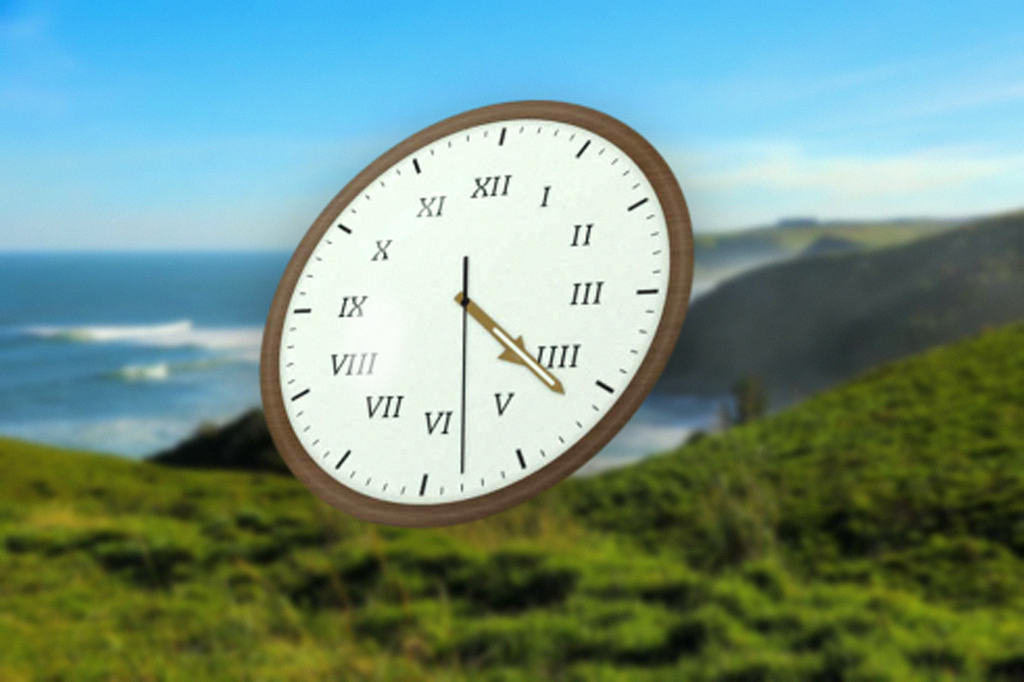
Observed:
4.21.28
